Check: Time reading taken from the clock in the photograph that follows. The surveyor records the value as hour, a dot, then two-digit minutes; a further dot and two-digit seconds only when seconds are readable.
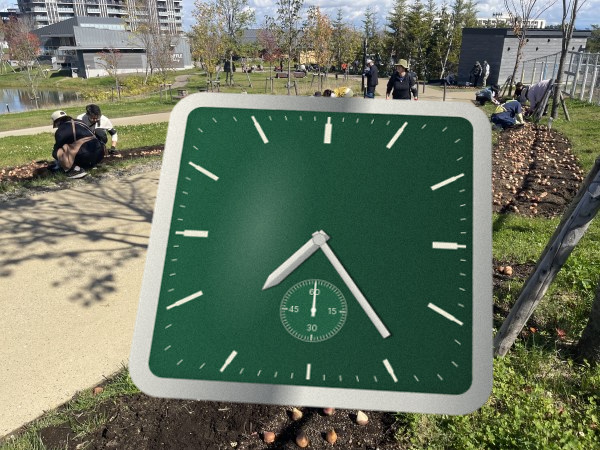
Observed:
7.24
